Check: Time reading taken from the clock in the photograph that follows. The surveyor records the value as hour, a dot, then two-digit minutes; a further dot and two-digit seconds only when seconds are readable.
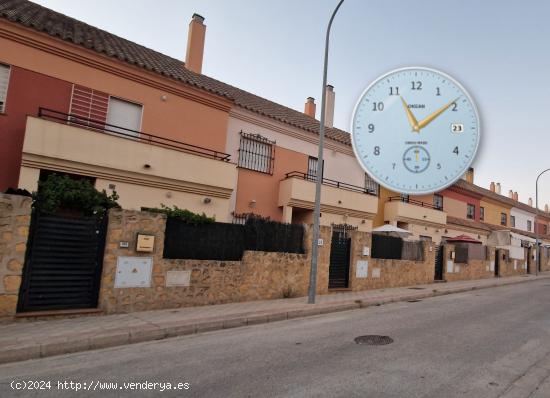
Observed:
11.09
